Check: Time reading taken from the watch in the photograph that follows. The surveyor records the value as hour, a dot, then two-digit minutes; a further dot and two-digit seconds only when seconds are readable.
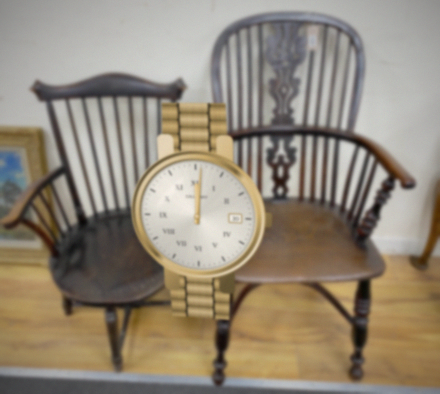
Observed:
12.01
